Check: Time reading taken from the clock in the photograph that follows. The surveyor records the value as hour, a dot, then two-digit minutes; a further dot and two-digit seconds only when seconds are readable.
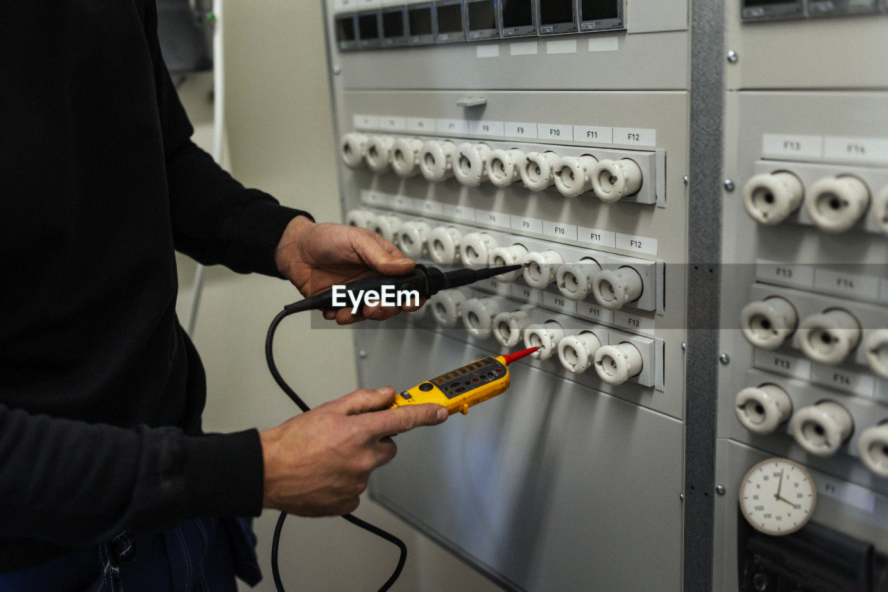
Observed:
4.02
